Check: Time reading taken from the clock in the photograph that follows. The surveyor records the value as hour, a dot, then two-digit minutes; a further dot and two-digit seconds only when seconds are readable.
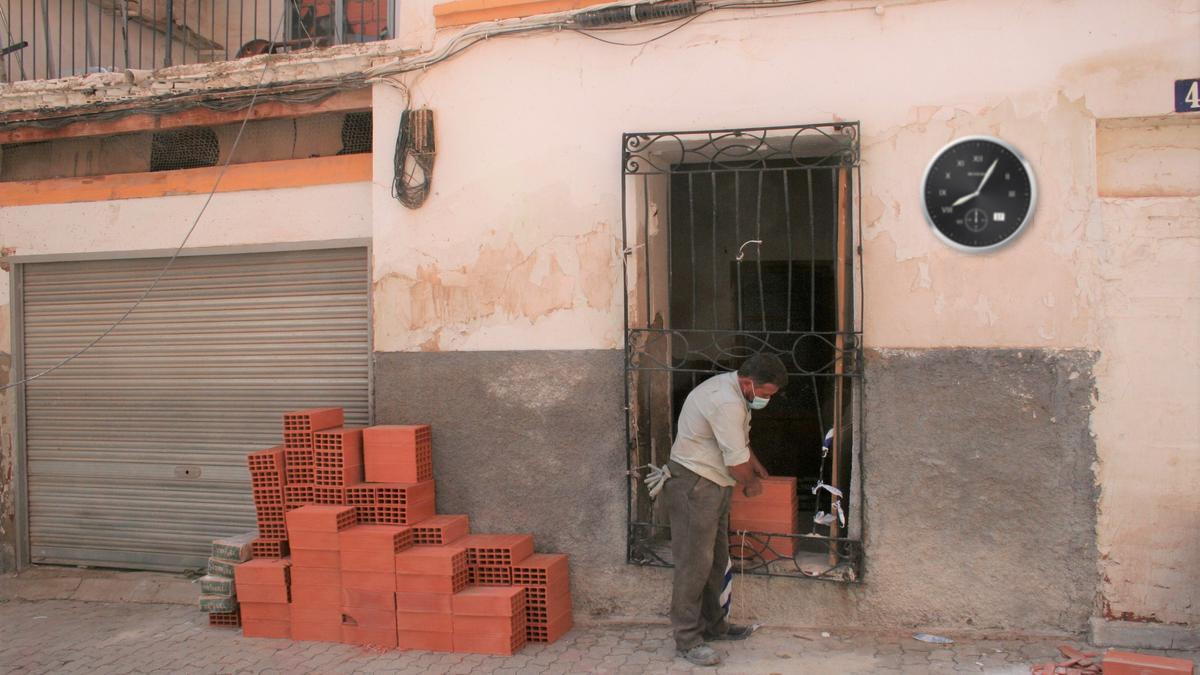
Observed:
8.05
